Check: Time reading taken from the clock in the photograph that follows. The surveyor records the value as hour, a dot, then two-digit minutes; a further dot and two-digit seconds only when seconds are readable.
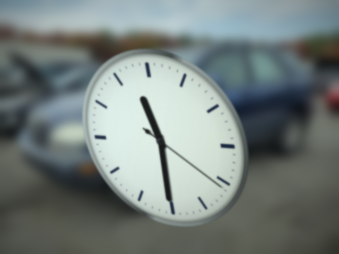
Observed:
11.30.21
